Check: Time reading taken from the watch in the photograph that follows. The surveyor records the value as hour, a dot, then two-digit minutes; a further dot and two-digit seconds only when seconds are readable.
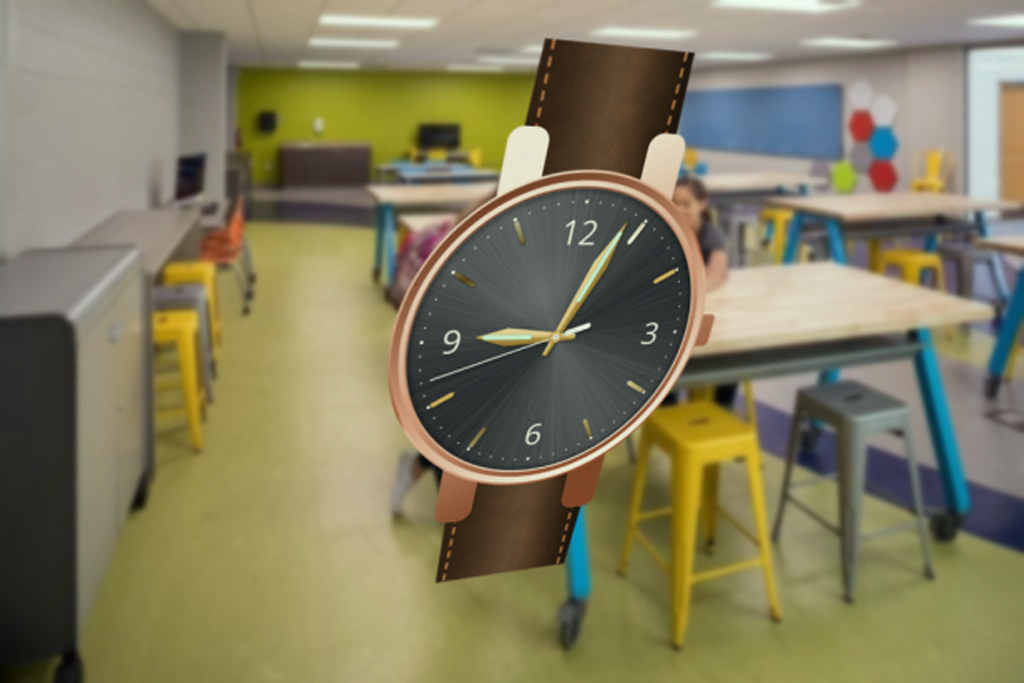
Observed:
9.03.42
